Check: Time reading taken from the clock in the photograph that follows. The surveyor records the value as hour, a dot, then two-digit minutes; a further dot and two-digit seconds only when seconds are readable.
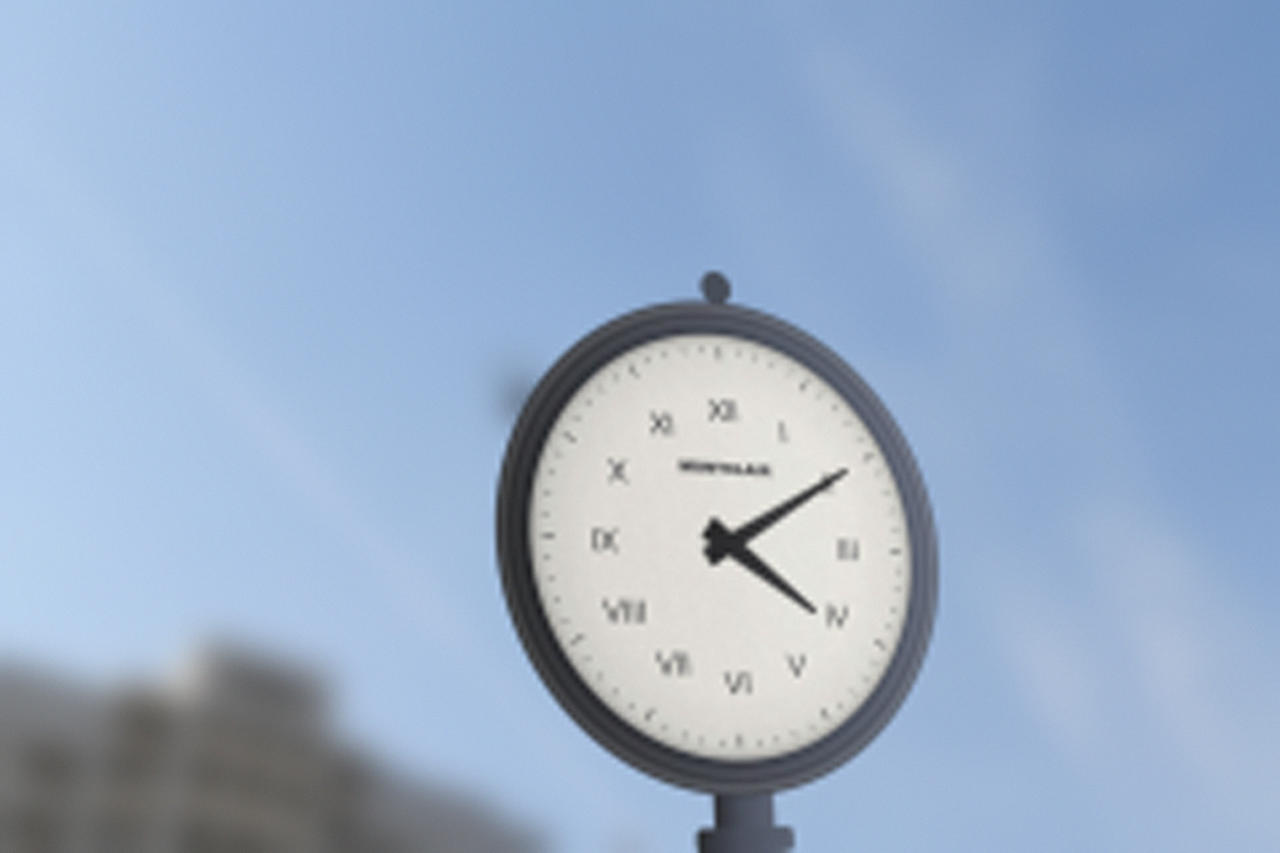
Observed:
4.10
